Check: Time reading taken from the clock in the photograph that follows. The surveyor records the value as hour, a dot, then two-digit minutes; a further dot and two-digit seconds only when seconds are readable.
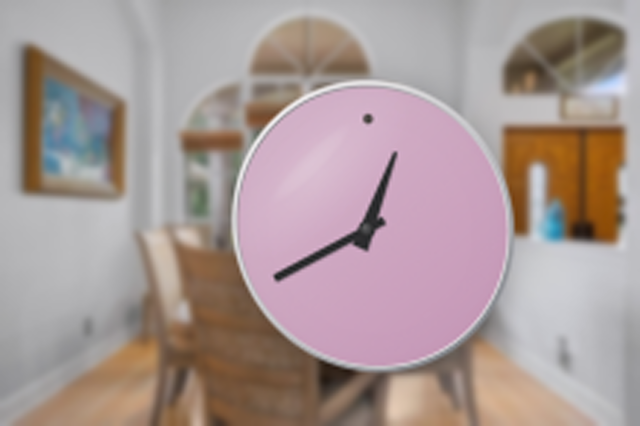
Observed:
12.40
